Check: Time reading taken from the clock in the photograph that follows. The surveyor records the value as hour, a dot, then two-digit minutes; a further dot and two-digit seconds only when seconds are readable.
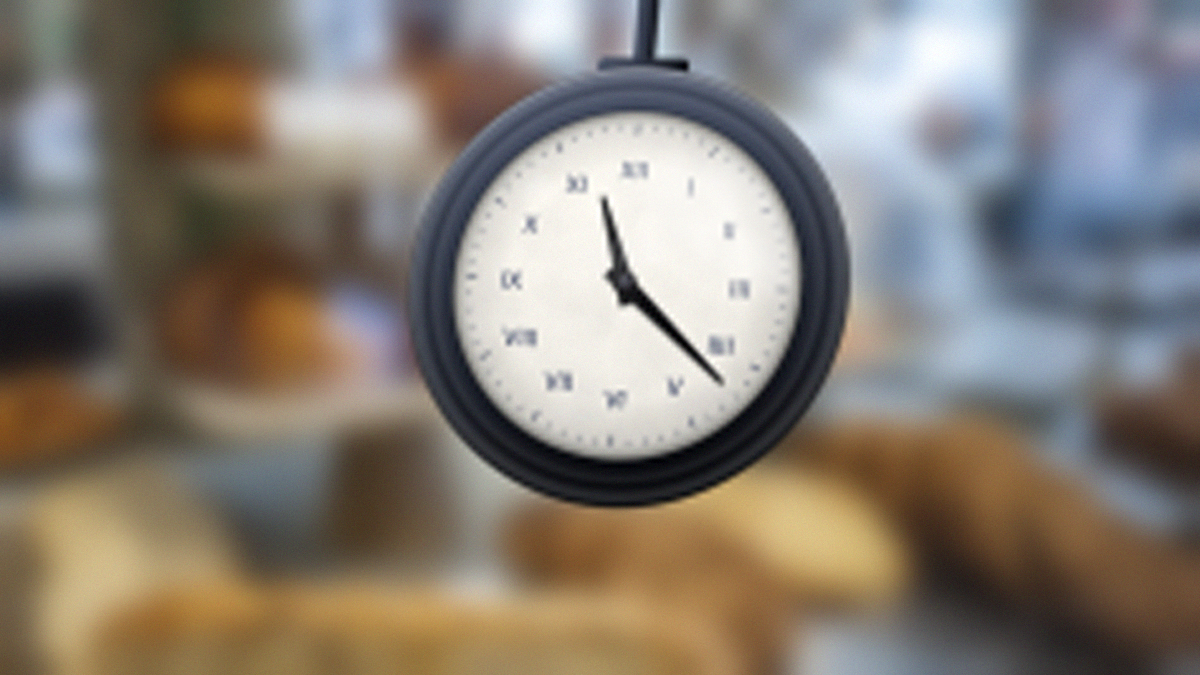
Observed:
11.22
